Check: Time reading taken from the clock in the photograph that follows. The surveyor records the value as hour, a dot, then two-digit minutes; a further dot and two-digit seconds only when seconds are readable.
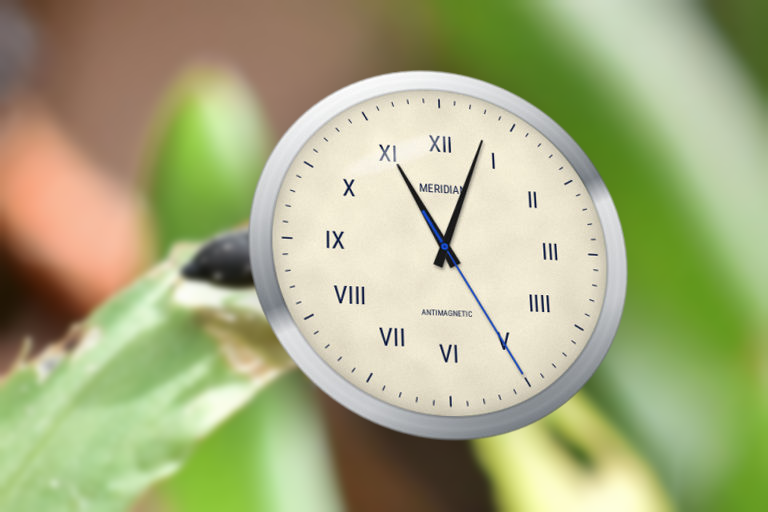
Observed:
11.03.25
